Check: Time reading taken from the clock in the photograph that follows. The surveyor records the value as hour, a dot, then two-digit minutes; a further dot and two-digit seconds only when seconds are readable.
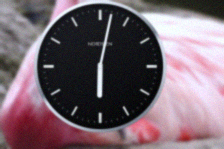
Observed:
6.02
